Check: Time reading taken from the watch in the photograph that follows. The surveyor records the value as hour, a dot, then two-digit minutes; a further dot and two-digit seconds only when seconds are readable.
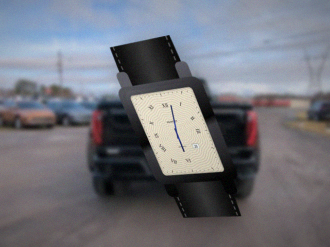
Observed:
6.02
